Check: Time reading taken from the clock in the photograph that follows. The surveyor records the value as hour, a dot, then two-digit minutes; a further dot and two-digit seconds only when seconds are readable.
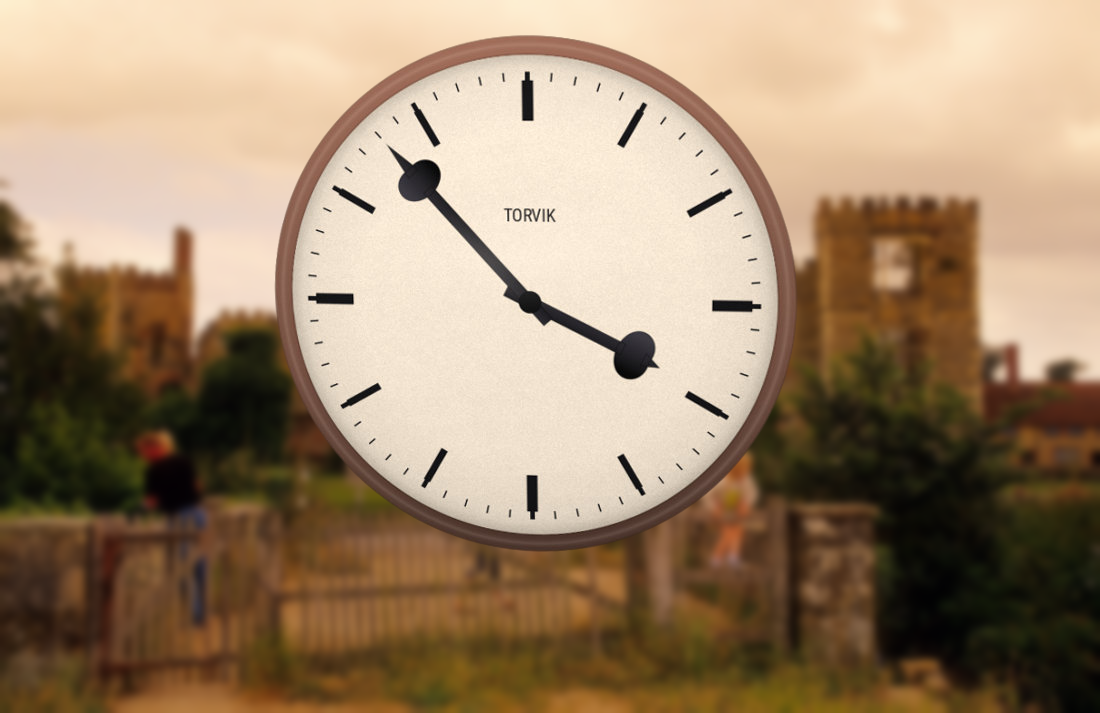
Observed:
3.53
